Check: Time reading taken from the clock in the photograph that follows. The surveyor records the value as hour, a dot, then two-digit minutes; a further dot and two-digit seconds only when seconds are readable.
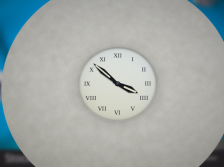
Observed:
3.52
